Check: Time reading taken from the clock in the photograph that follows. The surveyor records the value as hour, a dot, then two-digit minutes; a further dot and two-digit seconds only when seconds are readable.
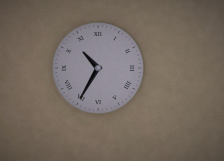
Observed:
10.35
